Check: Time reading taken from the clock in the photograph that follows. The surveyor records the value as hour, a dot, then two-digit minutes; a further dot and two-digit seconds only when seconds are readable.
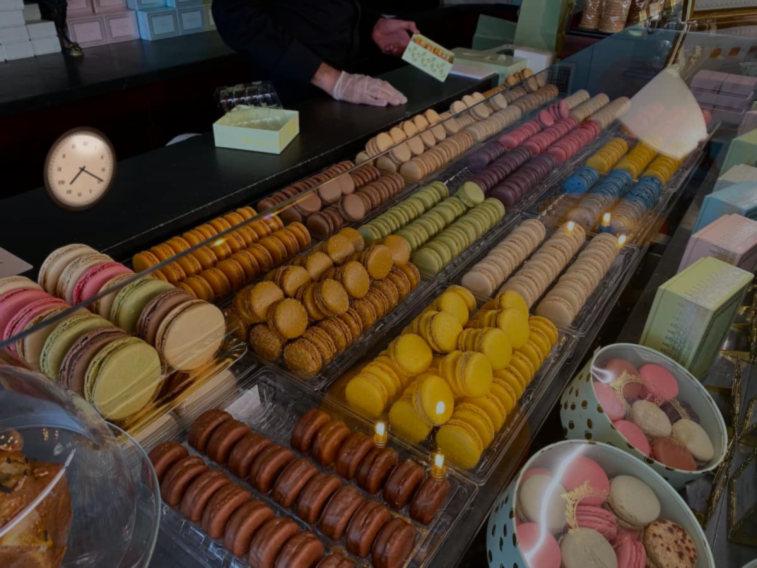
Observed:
7.19
